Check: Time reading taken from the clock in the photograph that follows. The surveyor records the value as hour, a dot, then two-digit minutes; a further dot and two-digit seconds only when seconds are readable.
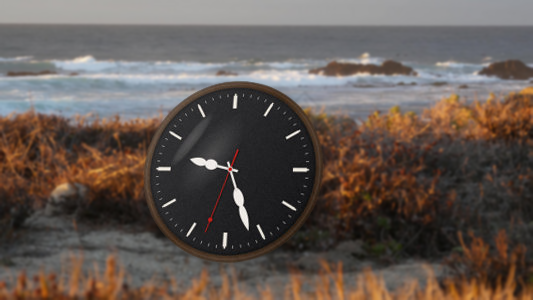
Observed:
9.26.33
